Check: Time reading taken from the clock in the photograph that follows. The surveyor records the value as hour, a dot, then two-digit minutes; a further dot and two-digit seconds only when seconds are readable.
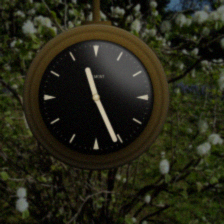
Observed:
11.26
